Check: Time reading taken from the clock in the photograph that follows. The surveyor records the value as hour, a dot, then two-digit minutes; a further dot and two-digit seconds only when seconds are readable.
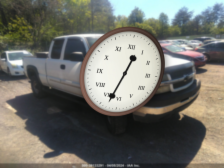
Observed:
12.33
